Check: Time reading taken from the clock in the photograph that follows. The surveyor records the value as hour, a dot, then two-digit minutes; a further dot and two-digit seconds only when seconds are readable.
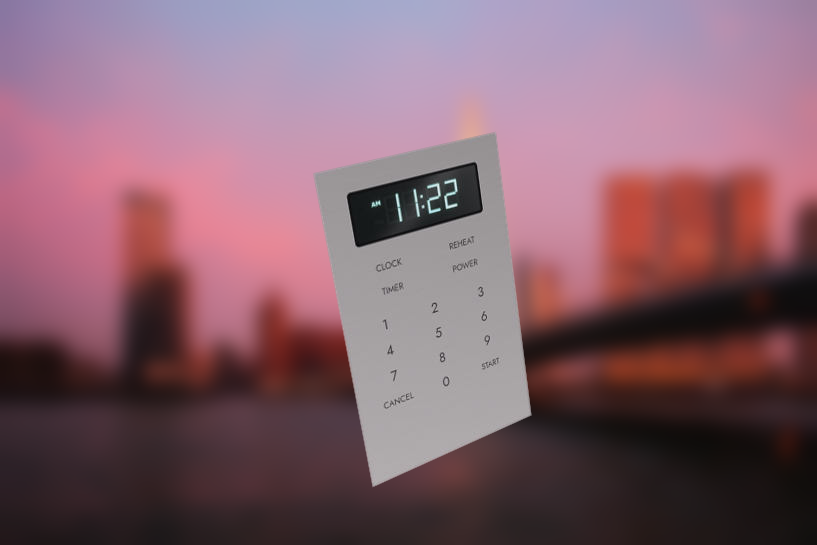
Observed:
11.22
